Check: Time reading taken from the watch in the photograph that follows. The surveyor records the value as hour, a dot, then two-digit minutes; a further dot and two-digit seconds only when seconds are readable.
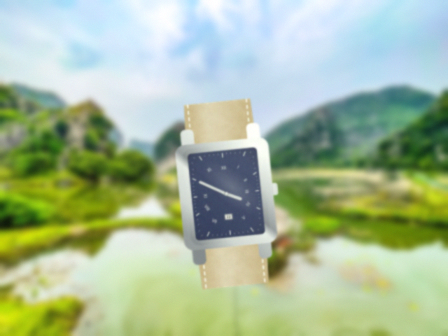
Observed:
3.50
